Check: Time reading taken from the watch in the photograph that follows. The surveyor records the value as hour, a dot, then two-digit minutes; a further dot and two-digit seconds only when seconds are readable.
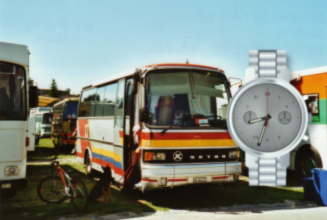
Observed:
8.33
